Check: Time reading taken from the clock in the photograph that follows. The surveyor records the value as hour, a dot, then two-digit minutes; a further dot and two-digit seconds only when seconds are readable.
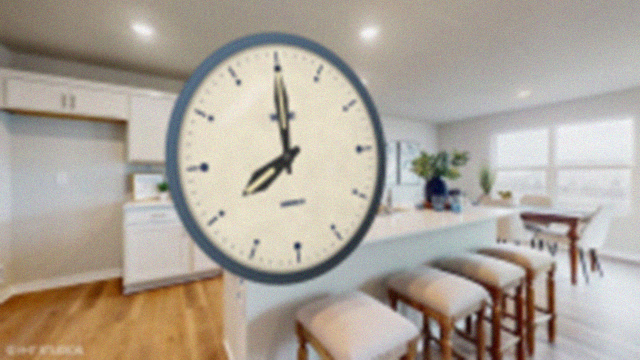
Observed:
8.00
